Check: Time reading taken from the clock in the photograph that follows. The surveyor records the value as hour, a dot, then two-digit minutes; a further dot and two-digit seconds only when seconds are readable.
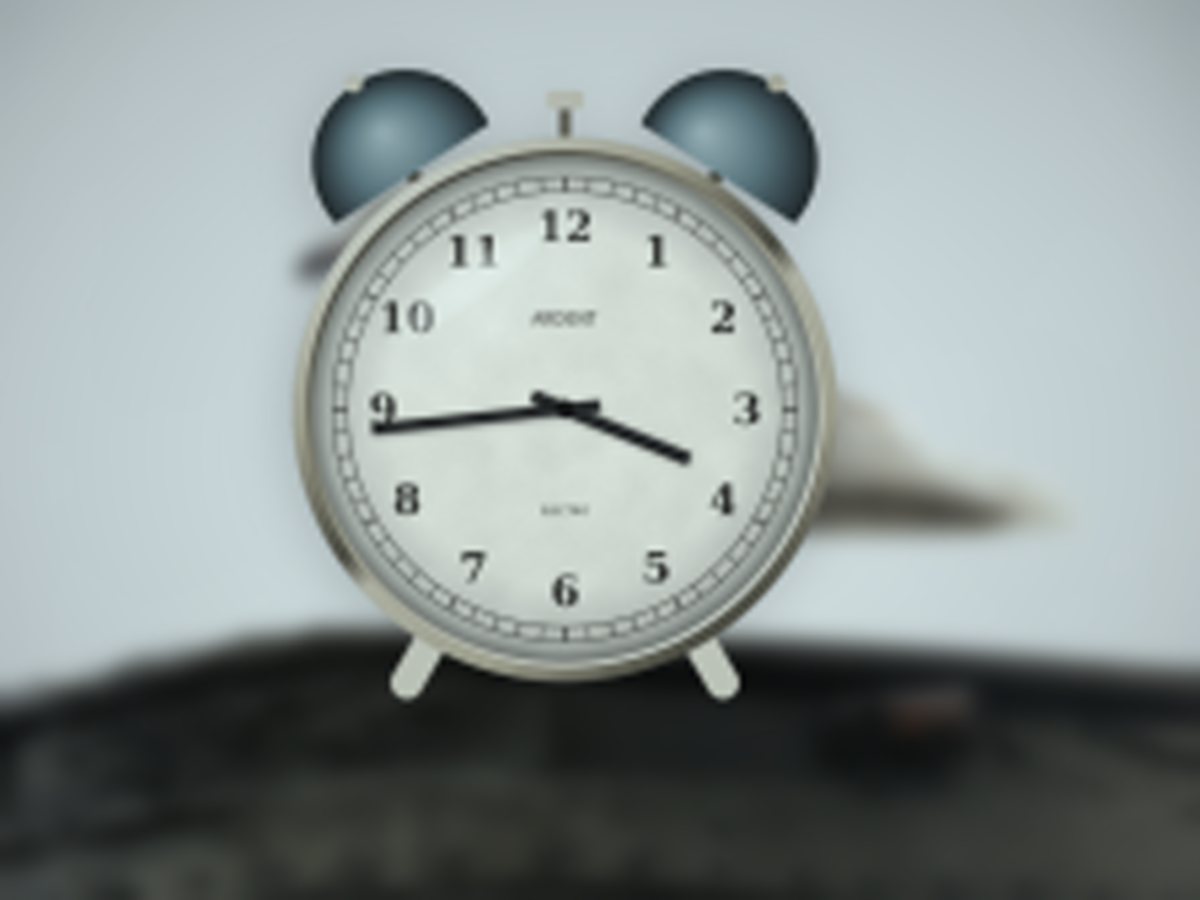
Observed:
3.44
